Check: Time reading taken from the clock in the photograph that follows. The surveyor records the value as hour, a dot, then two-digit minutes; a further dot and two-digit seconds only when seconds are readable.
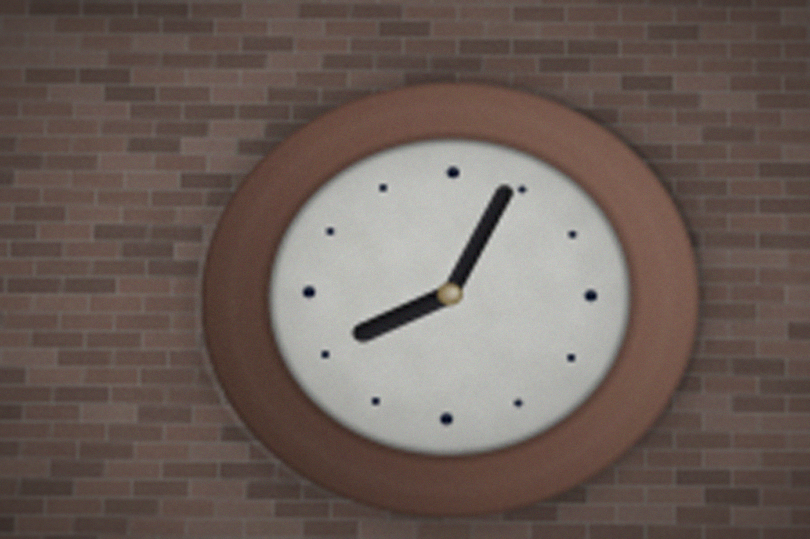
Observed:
8.04
